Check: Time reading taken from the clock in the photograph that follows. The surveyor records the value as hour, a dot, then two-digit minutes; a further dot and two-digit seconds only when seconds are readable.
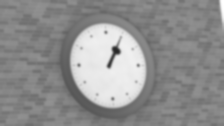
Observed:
1.05
